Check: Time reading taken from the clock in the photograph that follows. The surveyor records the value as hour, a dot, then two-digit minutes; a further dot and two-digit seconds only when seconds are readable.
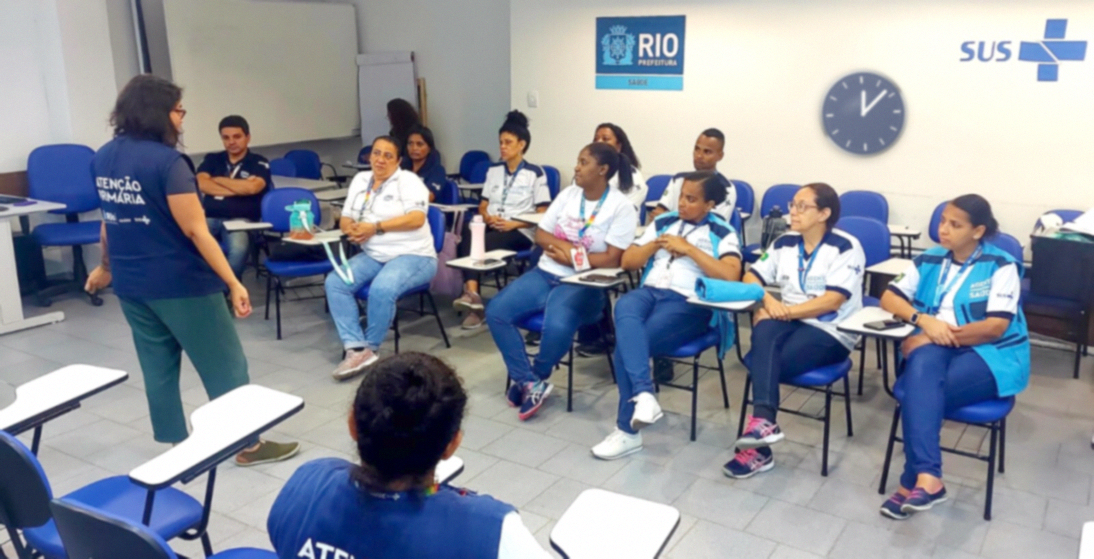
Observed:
12.08
